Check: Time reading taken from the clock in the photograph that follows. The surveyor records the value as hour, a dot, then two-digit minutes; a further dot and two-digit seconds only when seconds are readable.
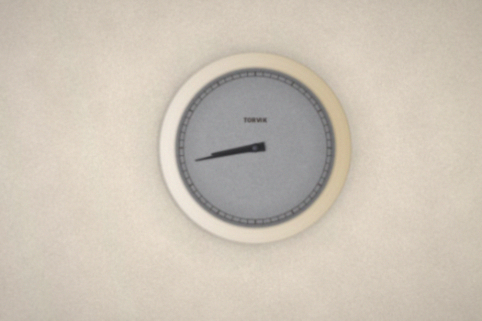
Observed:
8.43
